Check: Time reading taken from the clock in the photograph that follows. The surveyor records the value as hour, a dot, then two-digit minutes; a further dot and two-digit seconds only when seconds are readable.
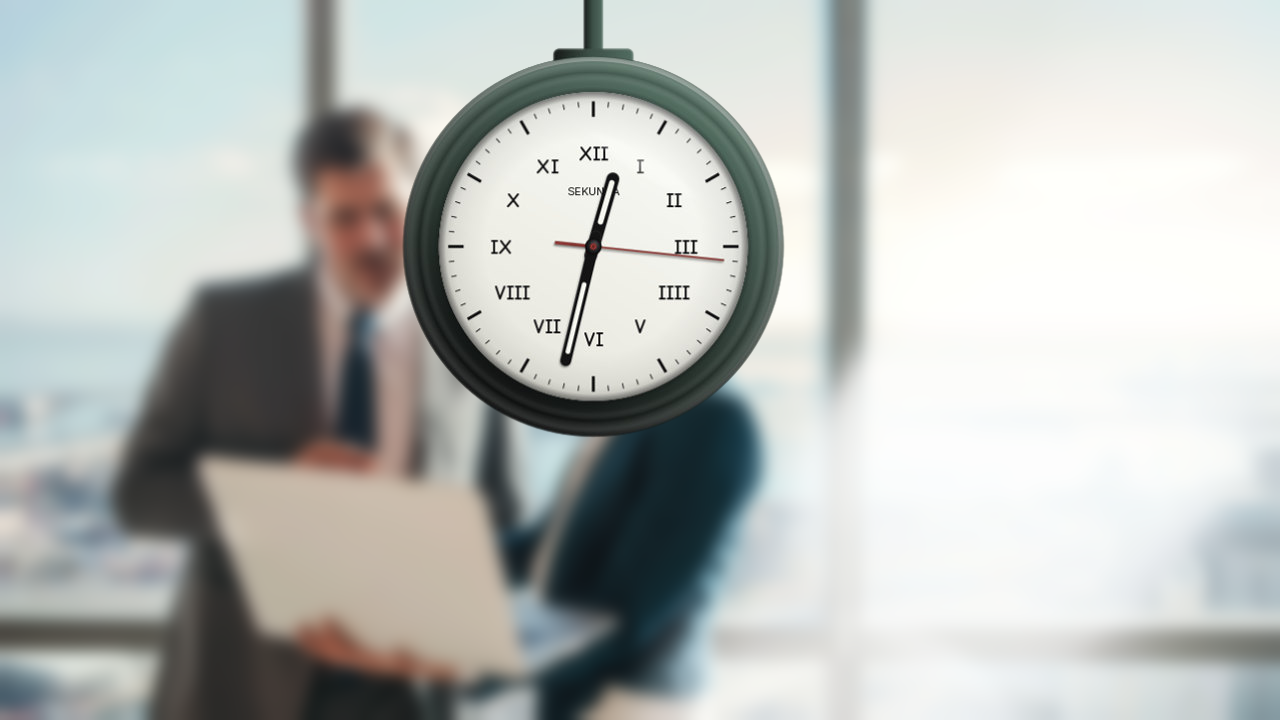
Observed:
12.32.16
